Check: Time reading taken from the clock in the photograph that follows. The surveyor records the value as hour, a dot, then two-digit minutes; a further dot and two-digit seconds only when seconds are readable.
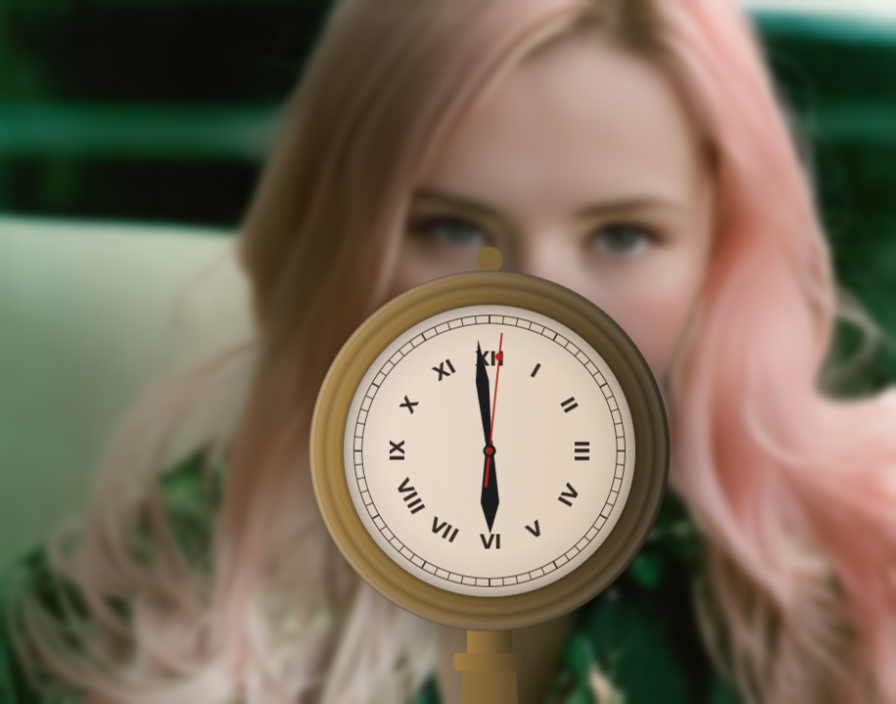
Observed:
5.59.01
